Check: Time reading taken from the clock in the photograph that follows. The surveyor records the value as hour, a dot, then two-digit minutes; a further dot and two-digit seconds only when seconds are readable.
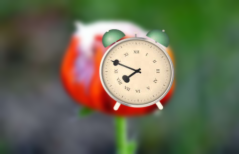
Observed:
7.49
